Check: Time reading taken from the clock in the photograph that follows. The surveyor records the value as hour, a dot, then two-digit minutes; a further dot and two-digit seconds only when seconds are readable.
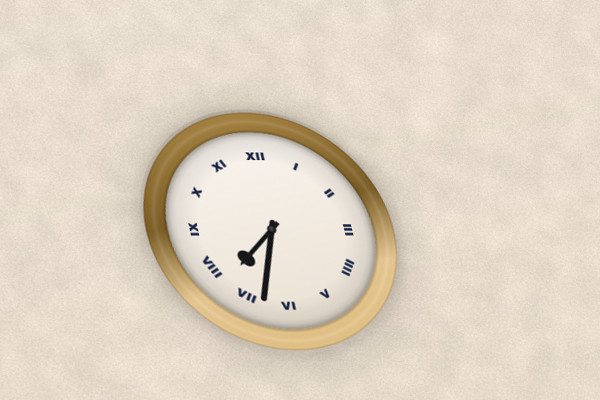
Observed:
7.33
